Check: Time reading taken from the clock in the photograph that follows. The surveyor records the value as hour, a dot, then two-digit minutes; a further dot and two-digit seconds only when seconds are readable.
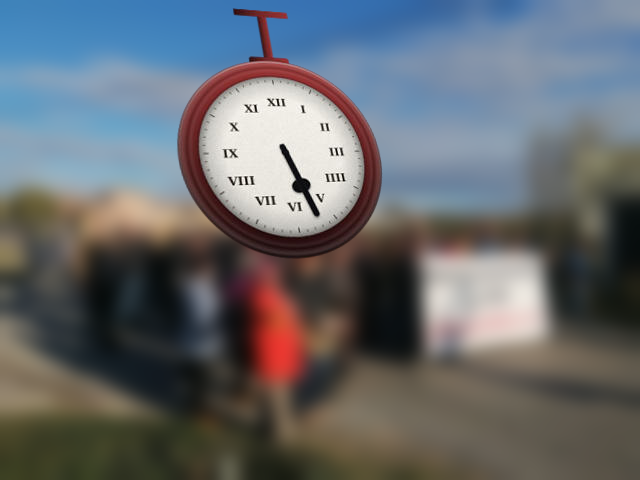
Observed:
5.27
